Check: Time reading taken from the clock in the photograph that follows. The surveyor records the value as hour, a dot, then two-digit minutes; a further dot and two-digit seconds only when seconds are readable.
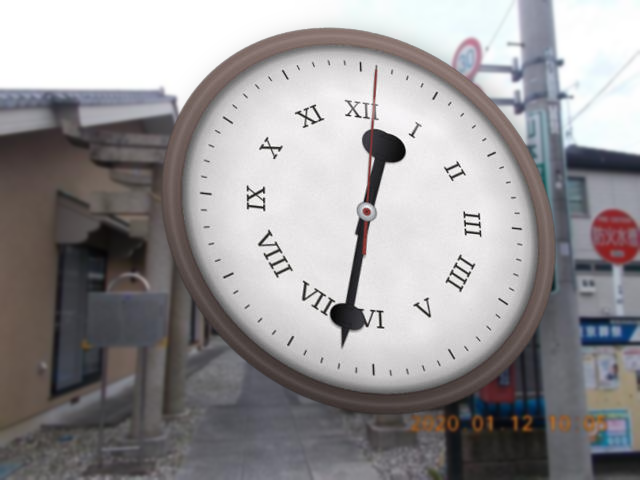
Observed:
12.32.01
